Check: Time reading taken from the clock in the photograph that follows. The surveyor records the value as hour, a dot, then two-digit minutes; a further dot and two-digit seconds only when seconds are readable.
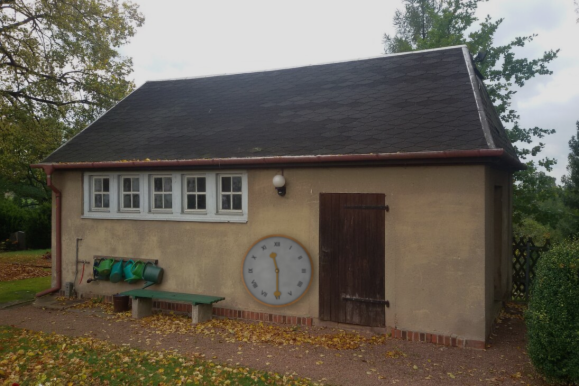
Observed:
11.30
